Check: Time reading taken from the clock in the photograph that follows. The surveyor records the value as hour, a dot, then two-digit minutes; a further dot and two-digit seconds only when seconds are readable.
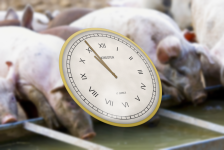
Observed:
10.56
